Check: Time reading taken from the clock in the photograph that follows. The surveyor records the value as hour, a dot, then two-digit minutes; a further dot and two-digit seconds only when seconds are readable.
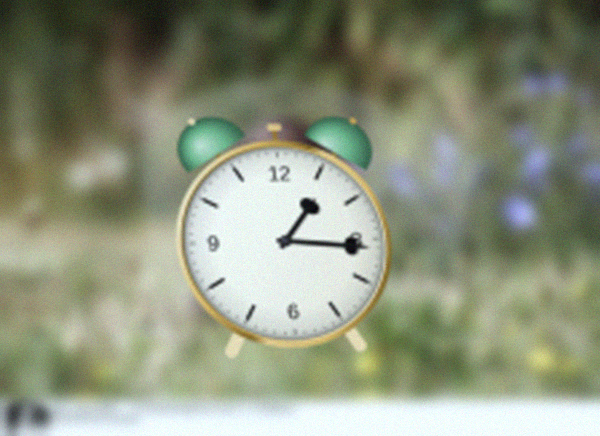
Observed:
1.16
